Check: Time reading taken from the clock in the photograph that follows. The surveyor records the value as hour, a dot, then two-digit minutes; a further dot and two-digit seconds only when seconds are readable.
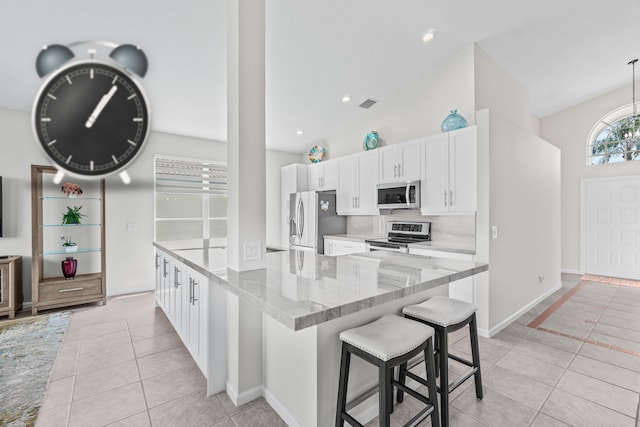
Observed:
1.06
